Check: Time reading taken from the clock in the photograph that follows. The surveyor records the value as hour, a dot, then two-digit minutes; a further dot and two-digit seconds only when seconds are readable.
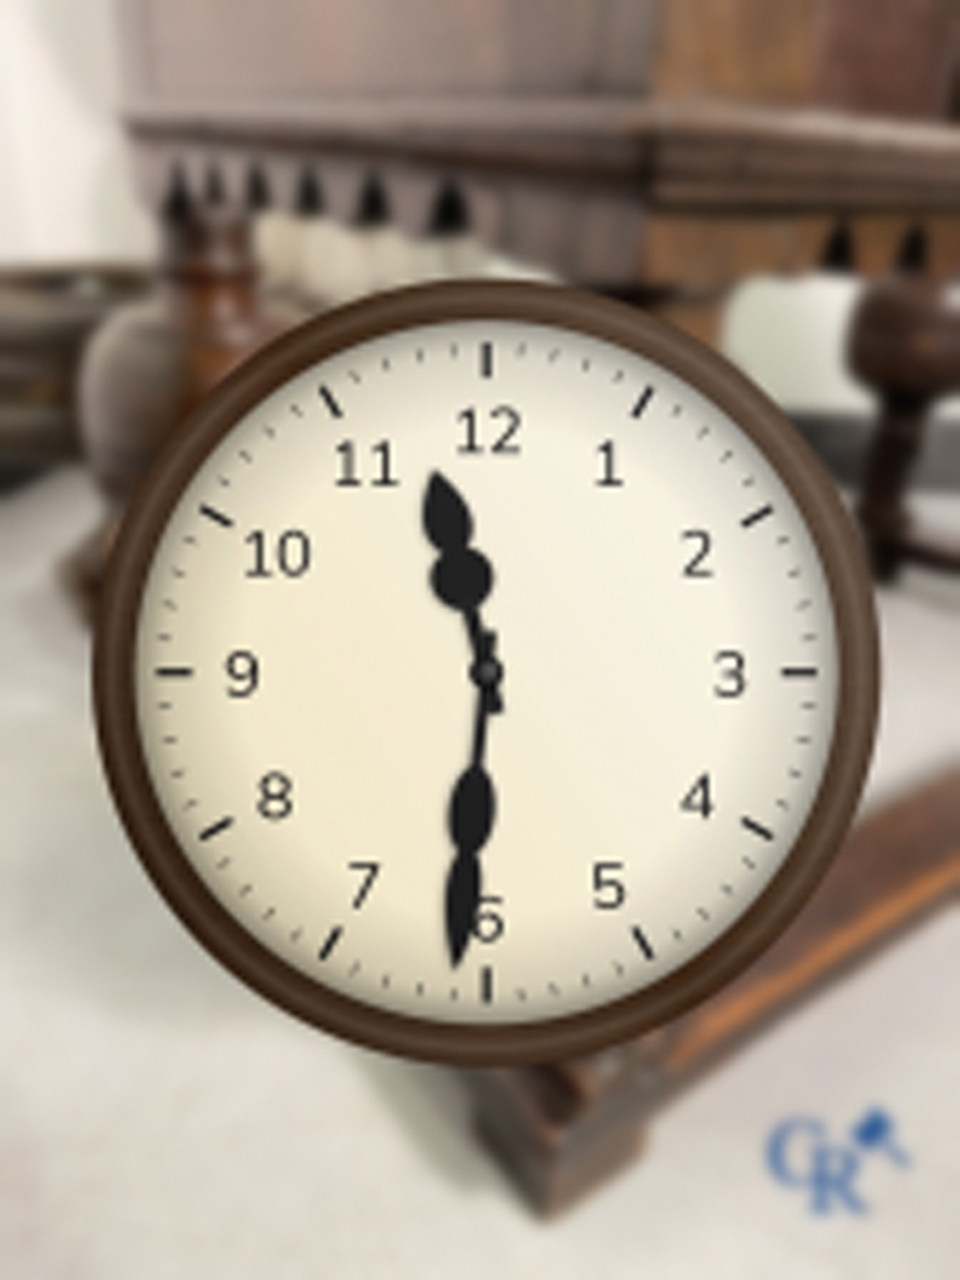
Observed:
11.31
